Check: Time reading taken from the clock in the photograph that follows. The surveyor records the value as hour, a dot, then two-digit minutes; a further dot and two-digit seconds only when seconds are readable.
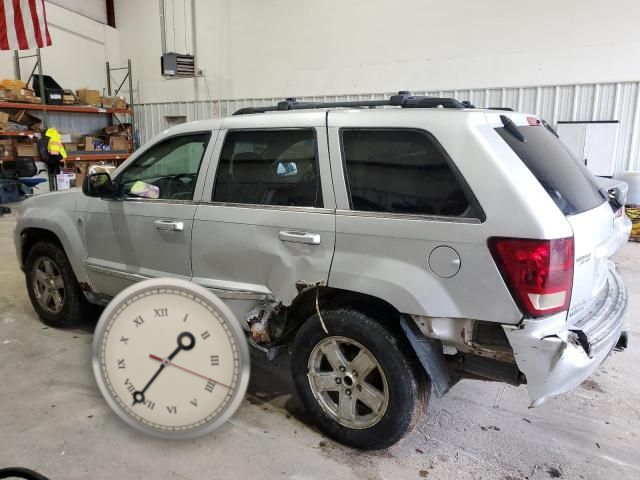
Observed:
1.37.19
